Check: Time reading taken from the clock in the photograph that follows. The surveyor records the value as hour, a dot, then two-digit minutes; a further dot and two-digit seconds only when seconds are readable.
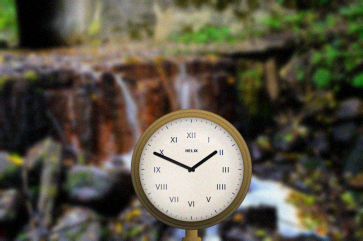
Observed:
1.49
